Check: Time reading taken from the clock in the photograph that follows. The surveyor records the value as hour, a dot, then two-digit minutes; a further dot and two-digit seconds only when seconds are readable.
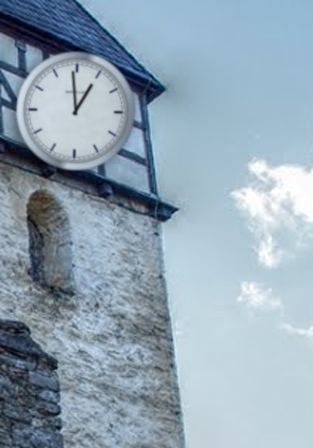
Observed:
12.59
